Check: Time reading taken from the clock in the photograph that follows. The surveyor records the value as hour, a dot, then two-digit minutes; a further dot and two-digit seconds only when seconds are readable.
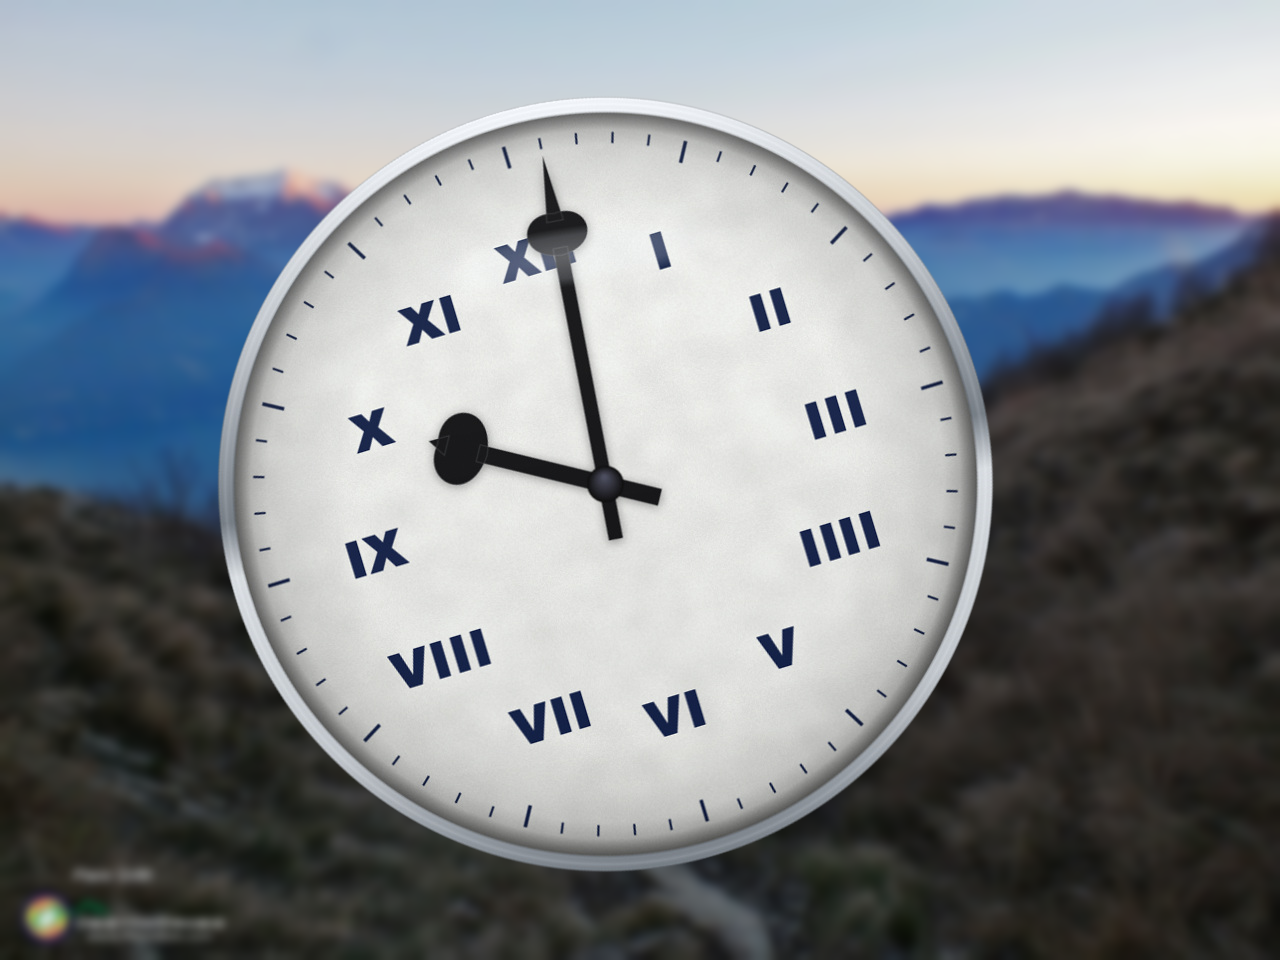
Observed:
10.01
